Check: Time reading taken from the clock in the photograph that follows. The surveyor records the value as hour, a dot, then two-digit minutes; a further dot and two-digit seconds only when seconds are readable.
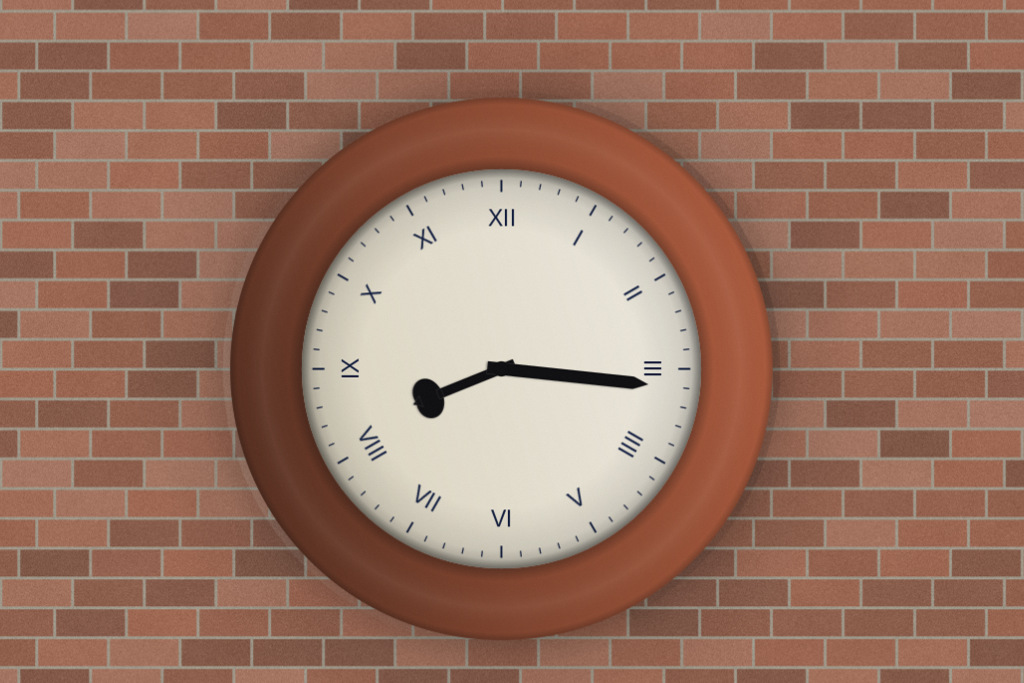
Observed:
8.16
